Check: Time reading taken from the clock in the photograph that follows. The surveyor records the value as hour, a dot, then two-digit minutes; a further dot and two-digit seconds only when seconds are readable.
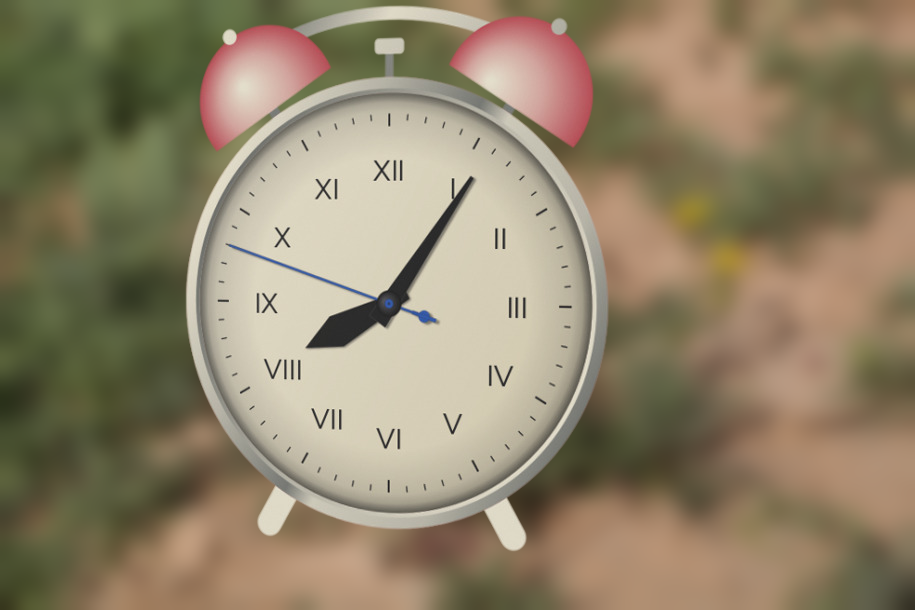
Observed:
8.05.48
